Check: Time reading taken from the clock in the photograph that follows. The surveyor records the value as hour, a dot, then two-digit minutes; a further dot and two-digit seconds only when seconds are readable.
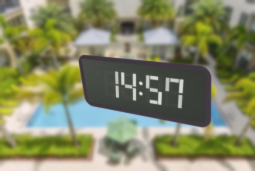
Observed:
14.57
